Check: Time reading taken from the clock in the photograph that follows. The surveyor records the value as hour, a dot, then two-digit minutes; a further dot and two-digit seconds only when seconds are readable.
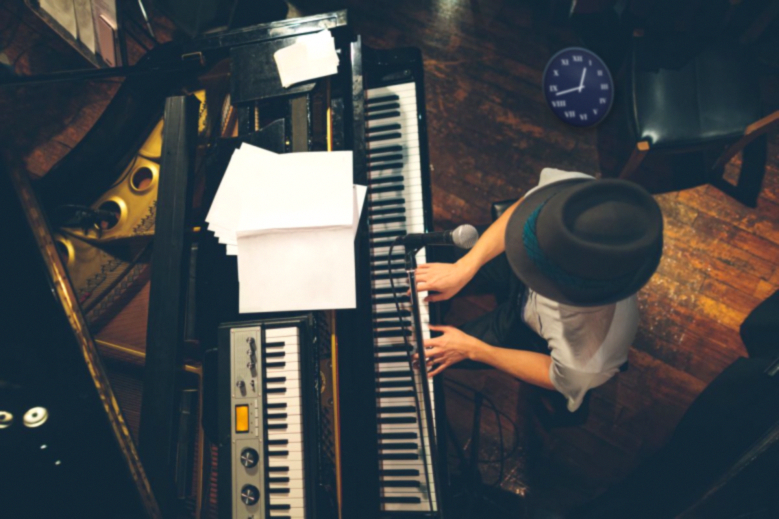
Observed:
12.43
